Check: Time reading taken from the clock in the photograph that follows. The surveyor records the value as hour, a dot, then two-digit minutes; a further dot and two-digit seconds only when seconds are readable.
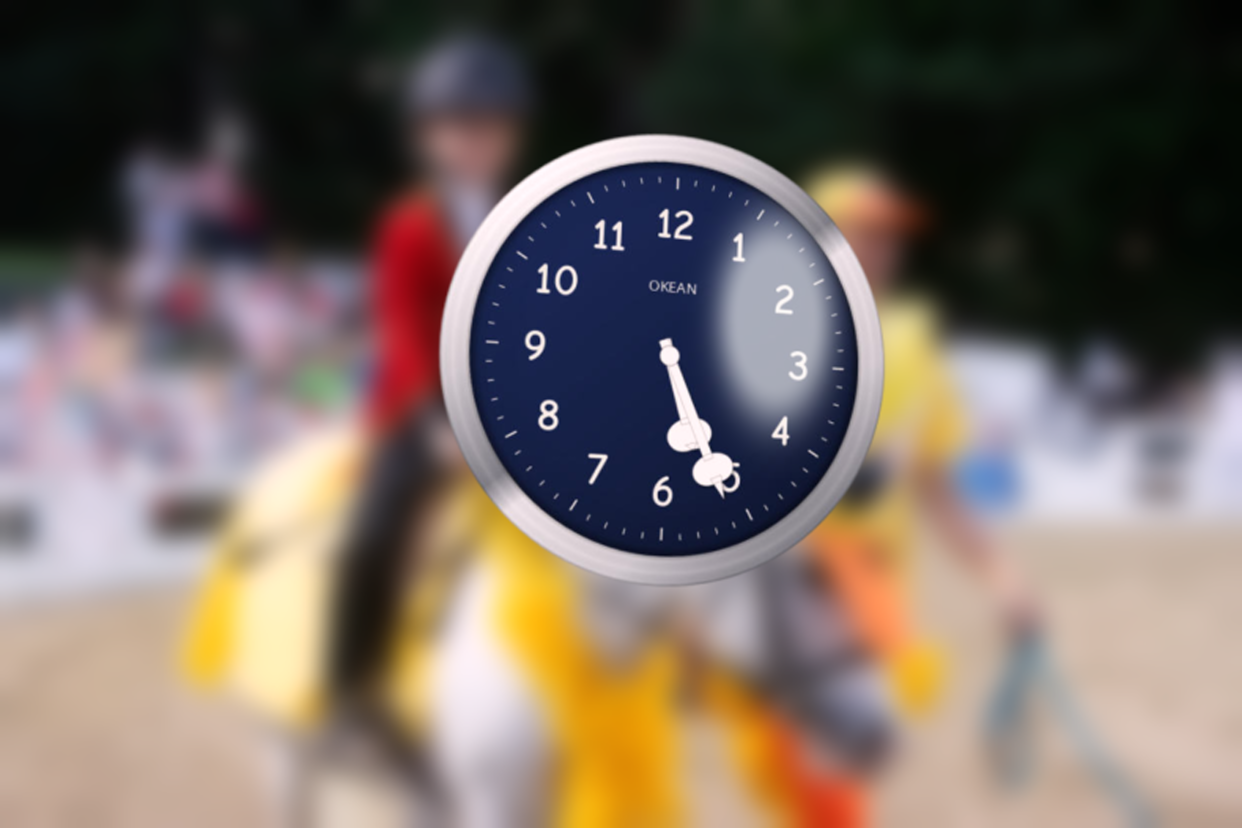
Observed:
5.26
